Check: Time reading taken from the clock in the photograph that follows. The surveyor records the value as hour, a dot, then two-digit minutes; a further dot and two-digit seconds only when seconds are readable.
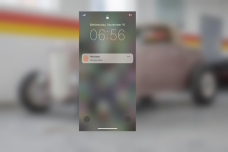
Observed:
6.56
